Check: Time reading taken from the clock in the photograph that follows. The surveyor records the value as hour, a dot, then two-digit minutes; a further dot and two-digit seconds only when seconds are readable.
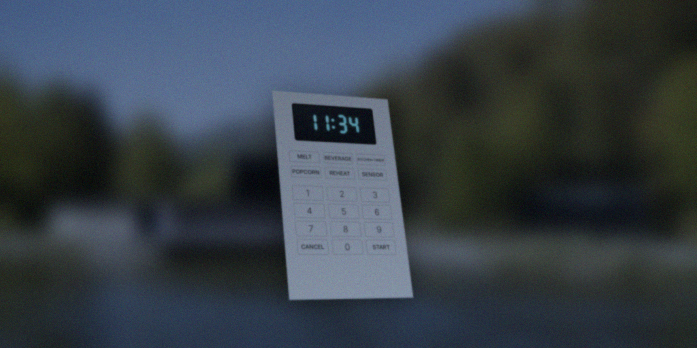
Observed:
11.34
